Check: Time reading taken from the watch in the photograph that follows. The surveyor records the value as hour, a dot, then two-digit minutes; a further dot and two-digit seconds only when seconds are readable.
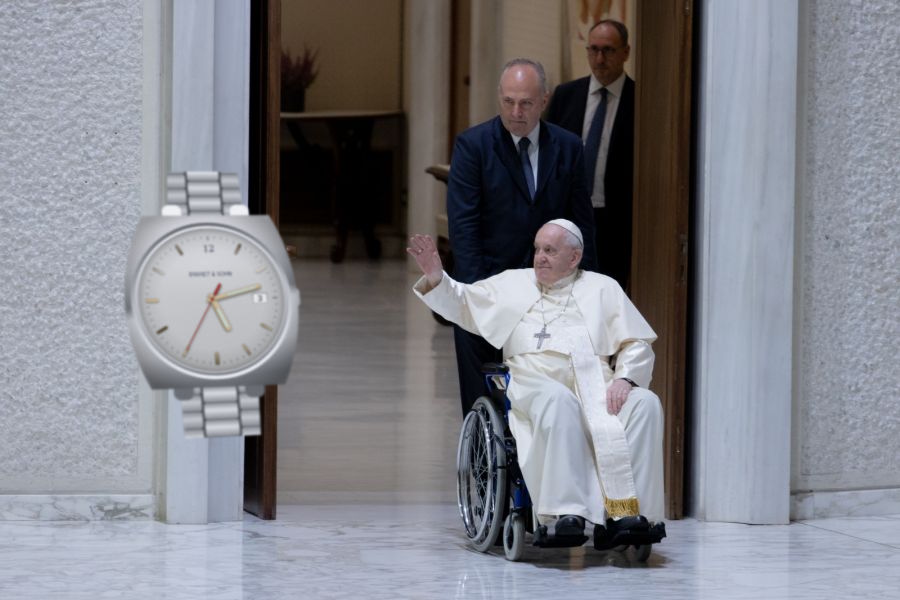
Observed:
5.12.35
